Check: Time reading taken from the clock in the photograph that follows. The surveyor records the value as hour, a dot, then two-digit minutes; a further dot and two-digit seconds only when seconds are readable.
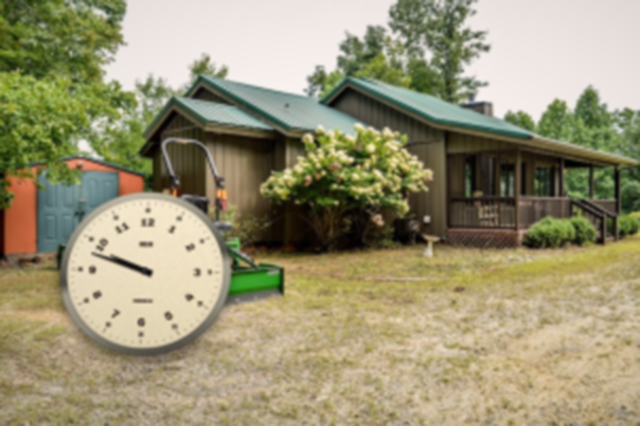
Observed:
9.48
